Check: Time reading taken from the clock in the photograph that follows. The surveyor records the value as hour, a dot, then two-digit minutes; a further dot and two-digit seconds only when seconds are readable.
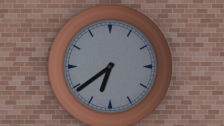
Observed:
6.39
